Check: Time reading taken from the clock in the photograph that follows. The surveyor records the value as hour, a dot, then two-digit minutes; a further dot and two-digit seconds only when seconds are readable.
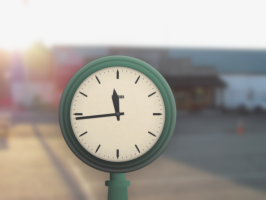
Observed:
11.44
